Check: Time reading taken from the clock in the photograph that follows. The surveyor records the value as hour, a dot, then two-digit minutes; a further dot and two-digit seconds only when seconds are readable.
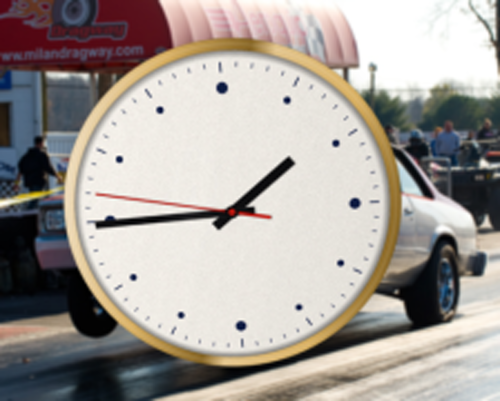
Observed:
1.44.47
